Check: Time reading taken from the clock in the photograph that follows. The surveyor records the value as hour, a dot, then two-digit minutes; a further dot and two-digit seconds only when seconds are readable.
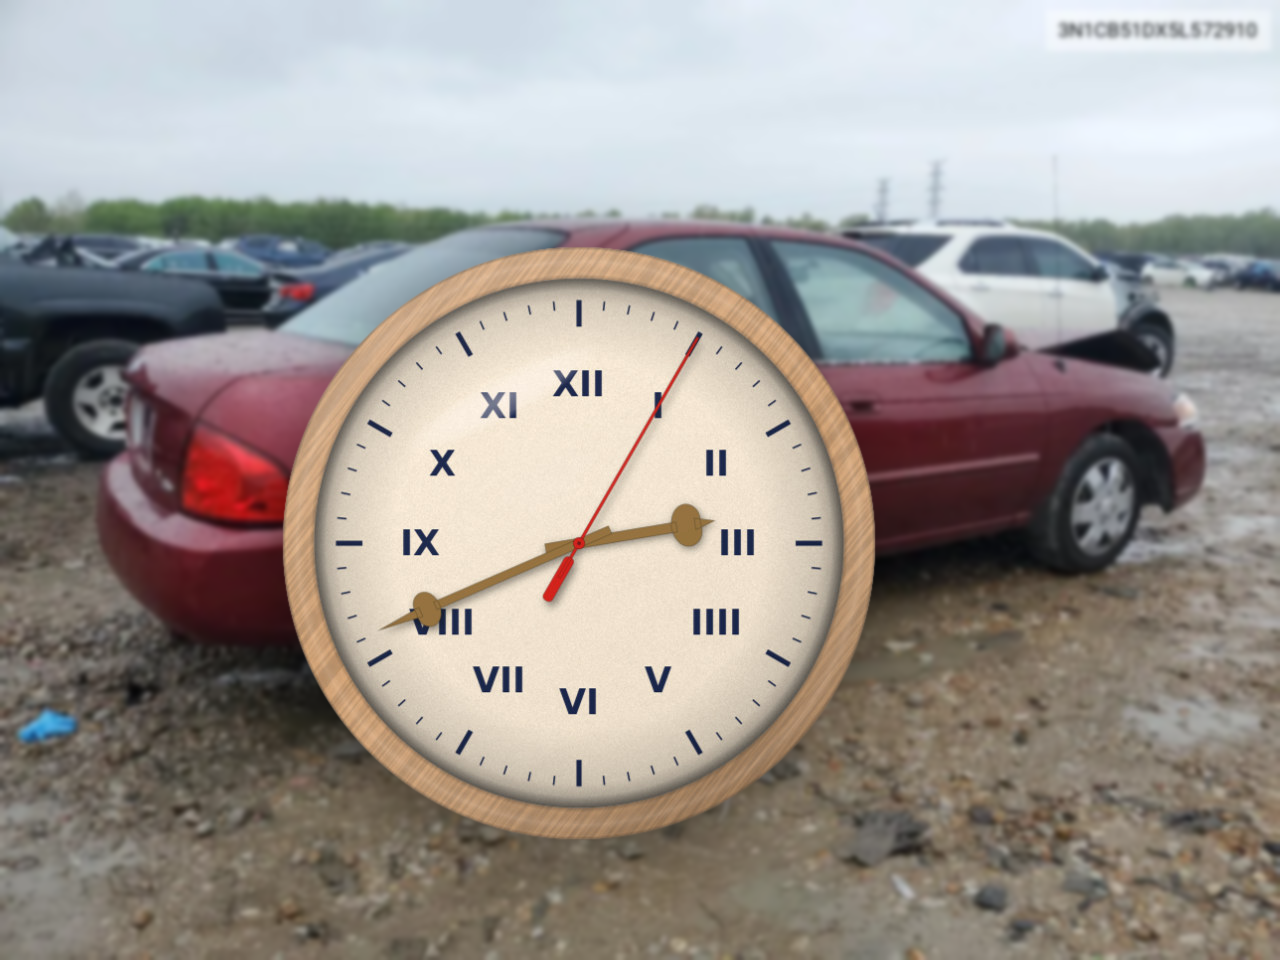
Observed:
2.41.05
